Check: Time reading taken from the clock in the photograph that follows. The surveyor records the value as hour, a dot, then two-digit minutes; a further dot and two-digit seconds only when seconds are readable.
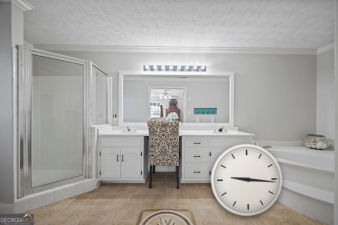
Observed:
9.16
